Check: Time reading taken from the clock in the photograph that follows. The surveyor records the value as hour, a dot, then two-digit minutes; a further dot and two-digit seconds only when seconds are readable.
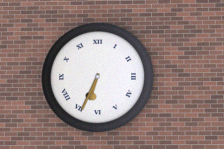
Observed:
6.34
